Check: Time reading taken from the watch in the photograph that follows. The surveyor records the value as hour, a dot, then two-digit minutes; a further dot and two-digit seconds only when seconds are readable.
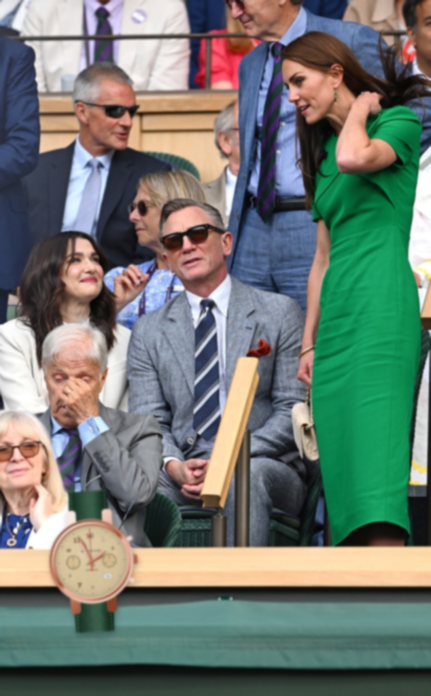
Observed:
1.56
